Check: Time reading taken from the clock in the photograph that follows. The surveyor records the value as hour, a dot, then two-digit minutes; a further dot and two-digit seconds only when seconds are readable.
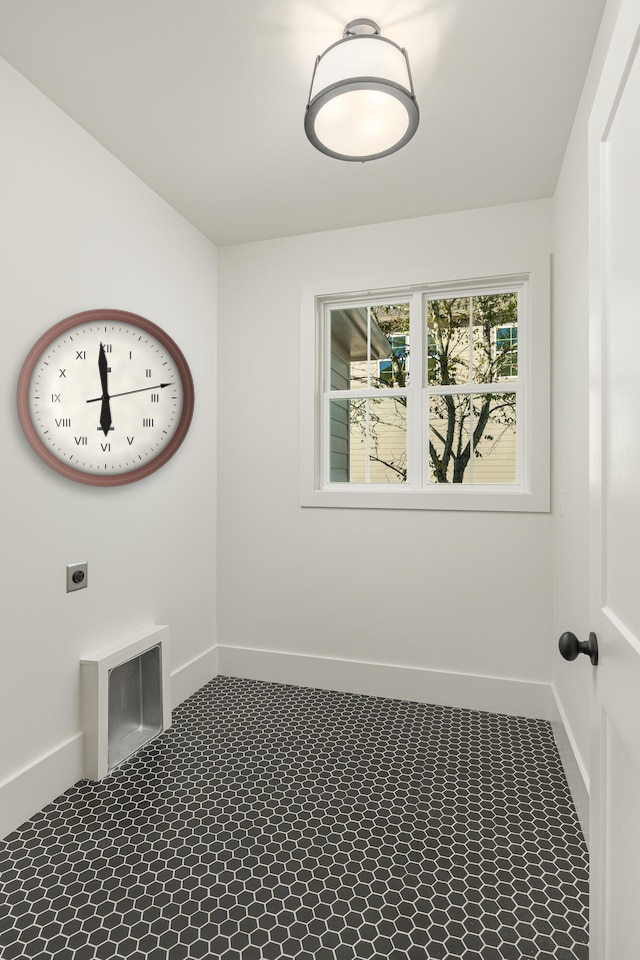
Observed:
5.59.13
